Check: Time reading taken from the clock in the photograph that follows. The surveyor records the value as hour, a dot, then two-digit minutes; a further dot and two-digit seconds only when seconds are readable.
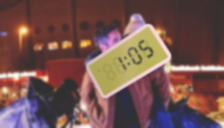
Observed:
1.05
